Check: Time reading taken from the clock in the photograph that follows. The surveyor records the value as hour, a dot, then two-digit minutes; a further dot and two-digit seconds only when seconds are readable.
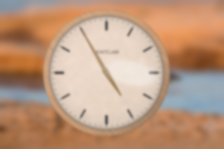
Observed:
4.55
